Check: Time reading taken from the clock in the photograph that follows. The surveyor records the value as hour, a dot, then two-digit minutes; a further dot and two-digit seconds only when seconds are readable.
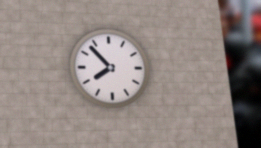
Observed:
7.53
